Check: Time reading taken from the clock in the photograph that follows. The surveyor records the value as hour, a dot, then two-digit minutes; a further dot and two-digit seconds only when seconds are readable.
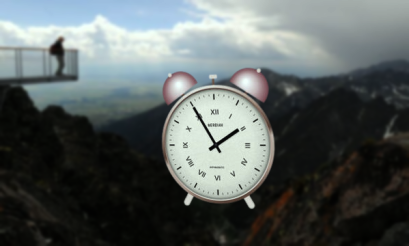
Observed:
1.55
